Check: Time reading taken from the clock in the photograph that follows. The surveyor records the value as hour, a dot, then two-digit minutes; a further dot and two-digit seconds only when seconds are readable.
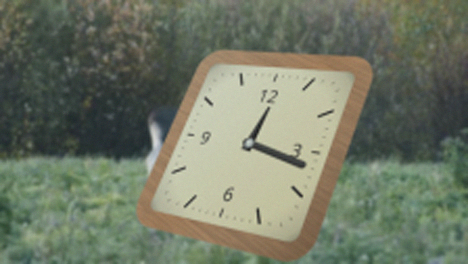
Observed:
12.17
